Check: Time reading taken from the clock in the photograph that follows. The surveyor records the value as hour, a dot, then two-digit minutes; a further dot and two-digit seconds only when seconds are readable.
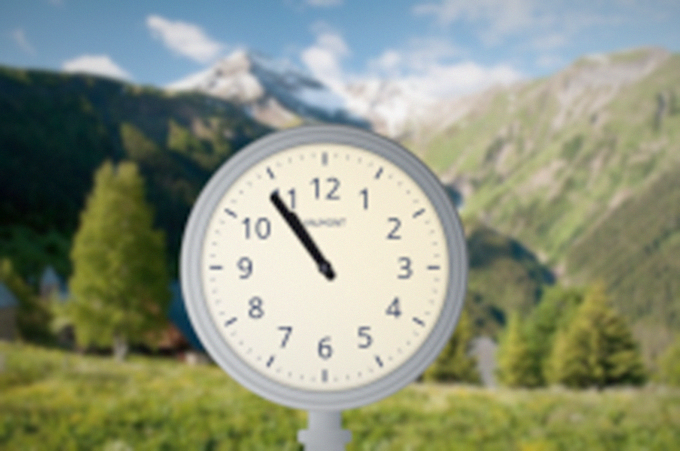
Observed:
10.54
